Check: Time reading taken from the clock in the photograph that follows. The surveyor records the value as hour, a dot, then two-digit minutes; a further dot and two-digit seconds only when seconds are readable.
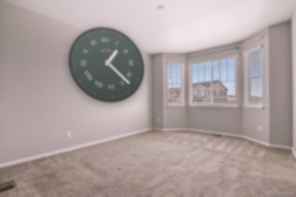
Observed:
1.23
